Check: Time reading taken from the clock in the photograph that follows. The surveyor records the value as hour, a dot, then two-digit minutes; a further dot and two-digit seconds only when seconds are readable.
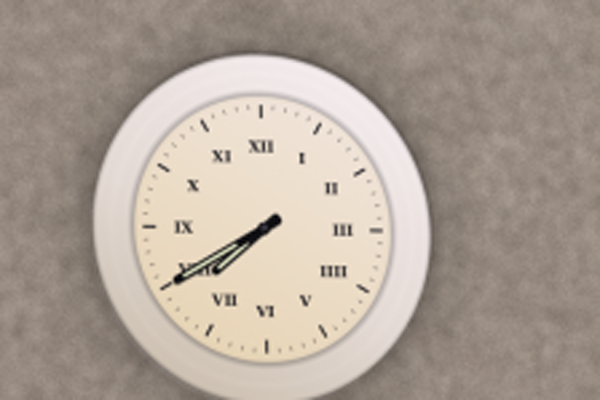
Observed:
7.40
